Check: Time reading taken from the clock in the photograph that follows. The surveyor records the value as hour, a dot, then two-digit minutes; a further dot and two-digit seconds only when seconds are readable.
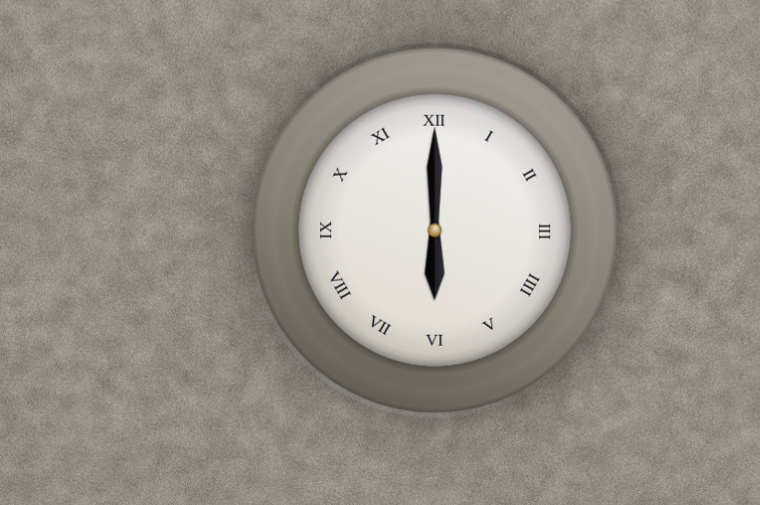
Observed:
6.00
